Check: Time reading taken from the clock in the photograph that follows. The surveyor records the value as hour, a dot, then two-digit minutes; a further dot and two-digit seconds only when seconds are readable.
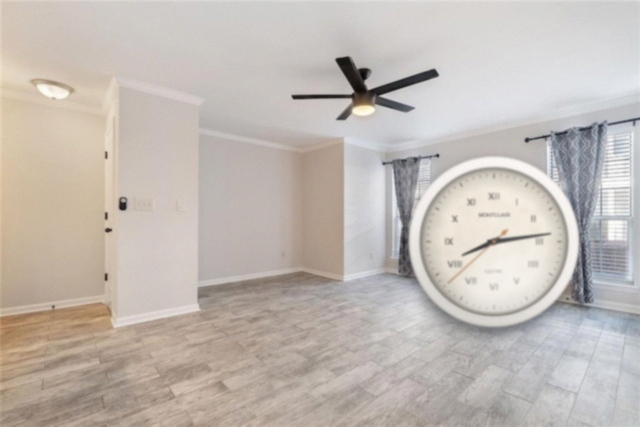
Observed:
8.13.38
